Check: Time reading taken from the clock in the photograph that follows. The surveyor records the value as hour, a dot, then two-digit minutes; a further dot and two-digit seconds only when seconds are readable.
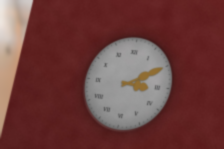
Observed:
3.10
